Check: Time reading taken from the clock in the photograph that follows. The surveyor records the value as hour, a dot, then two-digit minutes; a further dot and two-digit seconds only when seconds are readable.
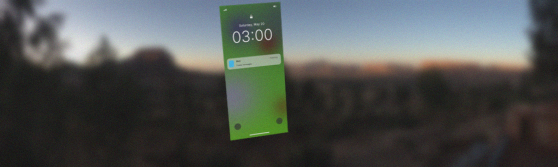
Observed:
3.00
